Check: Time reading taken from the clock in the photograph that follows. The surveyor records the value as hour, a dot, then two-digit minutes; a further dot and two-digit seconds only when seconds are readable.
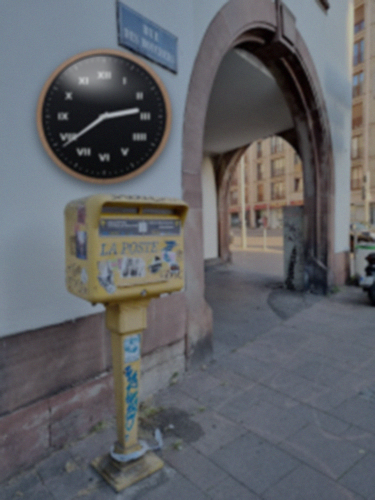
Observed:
2.39
